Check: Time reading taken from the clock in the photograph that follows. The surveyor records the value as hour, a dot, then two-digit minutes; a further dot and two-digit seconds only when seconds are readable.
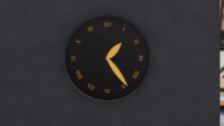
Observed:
1.24
